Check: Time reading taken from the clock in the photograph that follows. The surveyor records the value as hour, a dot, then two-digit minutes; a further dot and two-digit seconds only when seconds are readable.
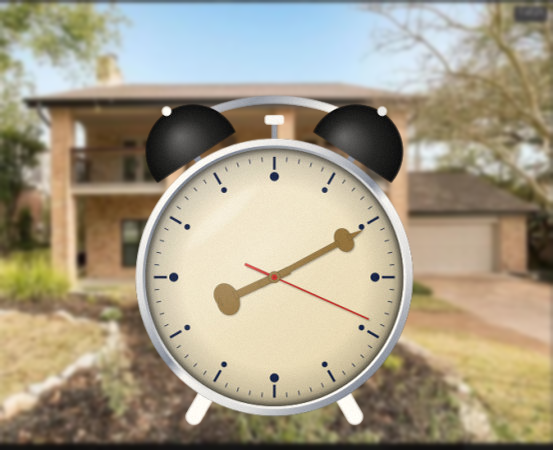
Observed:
8.10.19
